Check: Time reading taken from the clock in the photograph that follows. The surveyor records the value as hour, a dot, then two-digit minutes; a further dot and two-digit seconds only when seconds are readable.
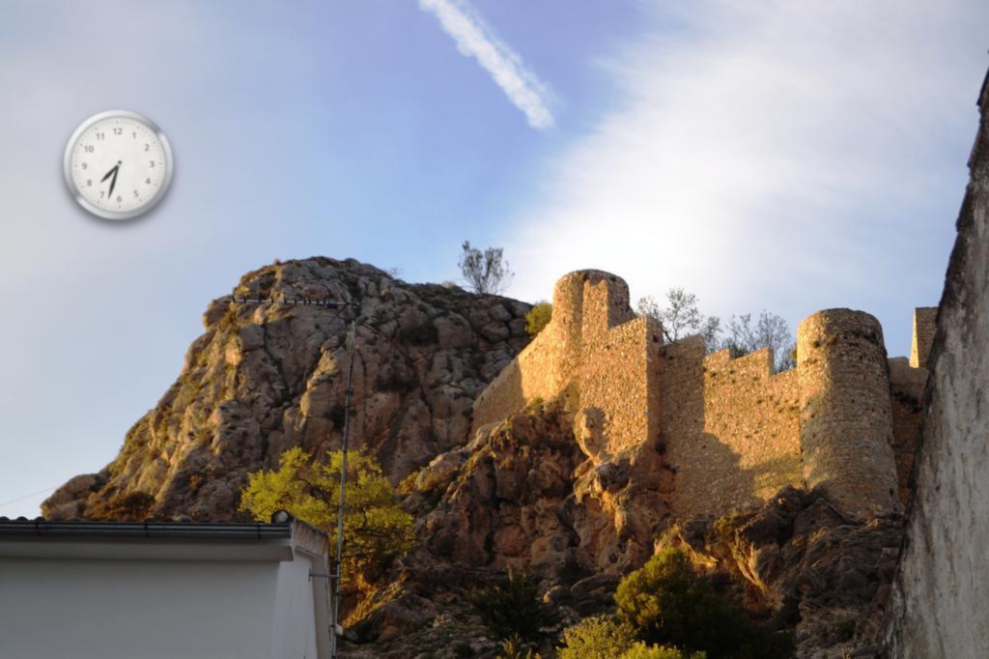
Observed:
7.33
